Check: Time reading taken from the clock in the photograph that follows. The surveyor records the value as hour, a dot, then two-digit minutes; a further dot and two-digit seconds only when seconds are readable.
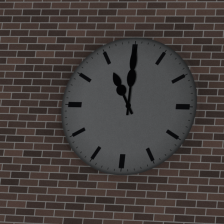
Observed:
11.00
